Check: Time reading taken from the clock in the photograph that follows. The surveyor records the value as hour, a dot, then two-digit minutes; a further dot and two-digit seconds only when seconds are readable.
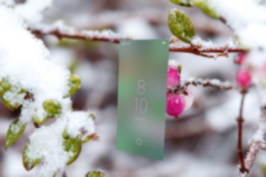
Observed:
8.10
